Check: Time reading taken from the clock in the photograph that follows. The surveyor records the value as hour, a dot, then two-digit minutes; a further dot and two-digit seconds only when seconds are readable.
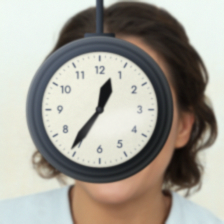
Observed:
12.36
